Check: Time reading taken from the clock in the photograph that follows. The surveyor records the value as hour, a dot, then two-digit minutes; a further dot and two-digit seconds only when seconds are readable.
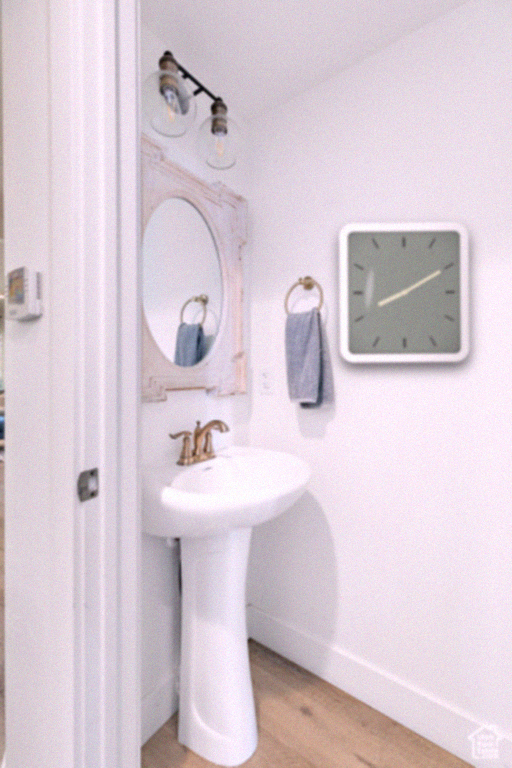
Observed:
8.10
